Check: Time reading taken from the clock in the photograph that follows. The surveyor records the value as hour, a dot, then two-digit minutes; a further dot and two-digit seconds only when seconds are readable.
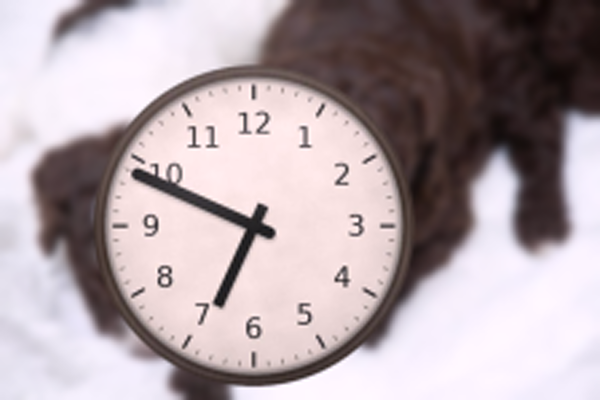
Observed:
6.49
